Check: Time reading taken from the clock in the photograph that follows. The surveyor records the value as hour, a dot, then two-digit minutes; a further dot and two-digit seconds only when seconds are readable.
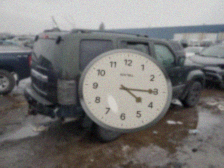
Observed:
4.15
